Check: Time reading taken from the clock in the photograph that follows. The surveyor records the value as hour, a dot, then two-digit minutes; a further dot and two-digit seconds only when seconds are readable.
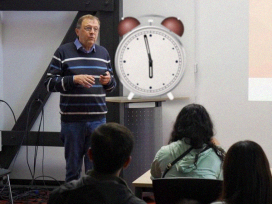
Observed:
5.58
